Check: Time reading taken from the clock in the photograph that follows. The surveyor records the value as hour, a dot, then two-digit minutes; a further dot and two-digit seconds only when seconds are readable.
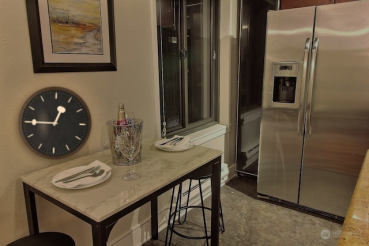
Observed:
12.45
